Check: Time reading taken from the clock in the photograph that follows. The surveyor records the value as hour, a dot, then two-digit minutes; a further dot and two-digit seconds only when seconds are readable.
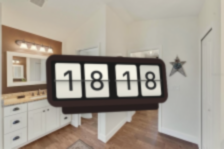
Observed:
18.18
